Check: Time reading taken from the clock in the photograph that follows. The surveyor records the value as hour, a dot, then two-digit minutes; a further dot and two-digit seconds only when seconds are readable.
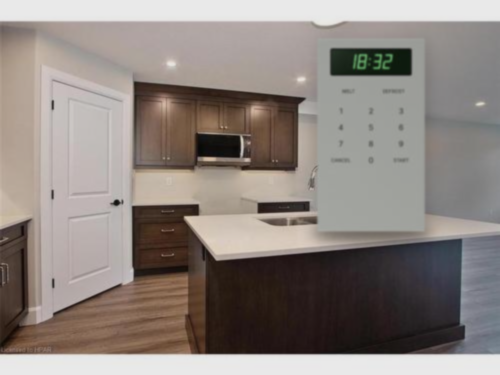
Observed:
18.32
